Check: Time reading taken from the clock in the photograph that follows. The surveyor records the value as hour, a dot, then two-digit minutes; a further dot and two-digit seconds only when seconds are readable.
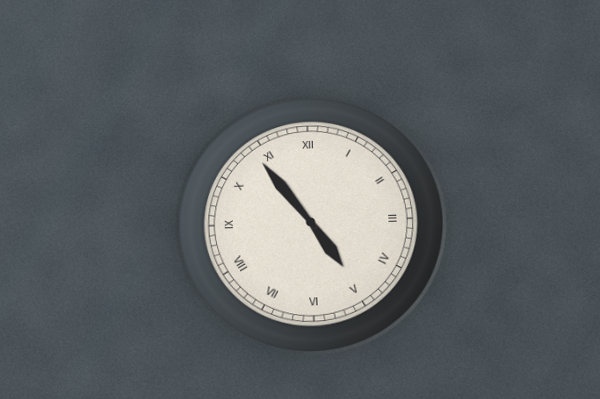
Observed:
4.54
